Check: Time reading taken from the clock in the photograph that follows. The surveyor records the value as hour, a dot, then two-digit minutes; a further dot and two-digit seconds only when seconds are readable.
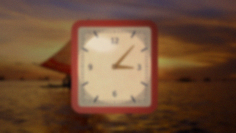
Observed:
3.07
